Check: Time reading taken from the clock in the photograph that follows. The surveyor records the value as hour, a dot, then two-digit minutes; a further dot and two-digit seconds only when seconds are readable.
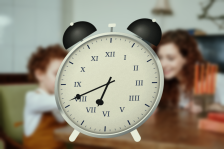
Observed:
6.41
